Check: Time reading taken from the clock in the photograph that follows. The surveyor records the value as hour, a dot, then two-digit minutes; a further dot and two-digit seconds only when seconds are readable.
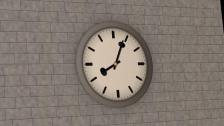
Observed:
8.04
